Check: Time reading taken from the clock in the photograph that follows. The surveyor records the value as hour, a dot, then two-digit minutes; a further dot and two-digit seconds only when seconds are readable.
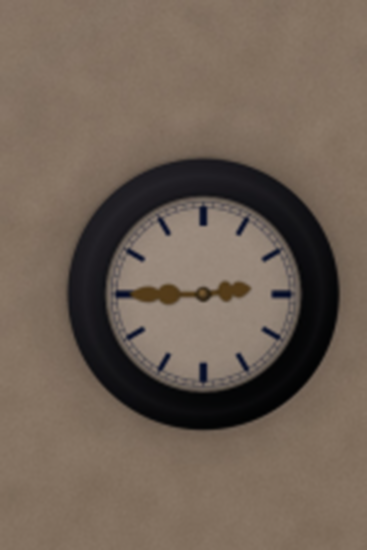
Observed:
2.45
